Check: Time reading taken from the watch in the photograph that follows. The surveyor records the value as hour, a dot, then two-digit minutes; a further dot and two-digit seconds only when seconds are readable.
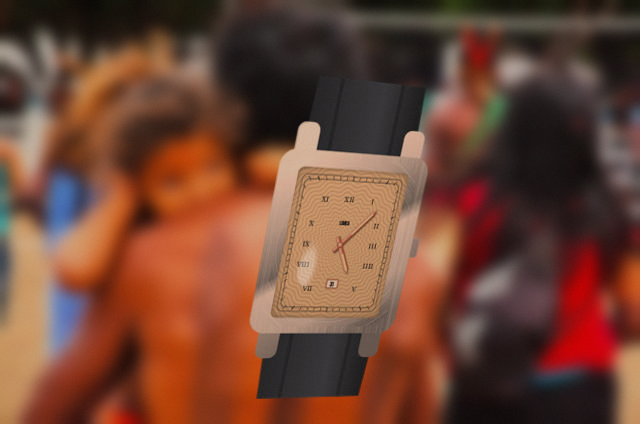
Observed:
5.07
